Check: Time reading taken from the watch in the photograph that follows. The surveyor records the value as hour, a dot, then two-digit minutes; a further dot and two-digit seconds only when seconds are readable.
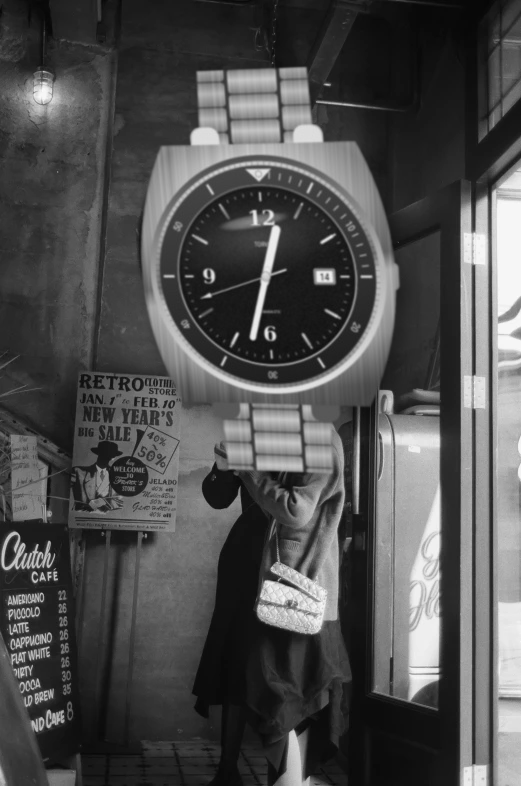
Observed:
12.32.42
